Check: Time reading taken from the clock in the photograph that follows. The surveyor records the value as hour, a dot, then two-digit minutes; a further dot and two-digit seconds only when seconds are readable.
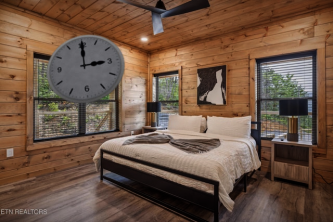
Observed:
3.00
